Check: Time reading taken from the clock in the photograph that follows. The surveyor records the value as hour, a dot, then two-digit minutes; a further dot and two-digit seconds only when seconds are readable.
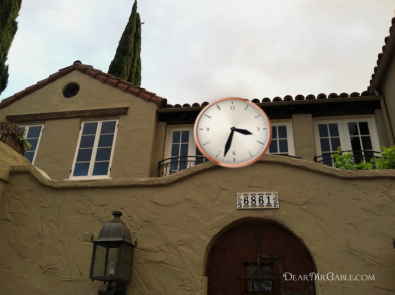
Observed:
3.33
